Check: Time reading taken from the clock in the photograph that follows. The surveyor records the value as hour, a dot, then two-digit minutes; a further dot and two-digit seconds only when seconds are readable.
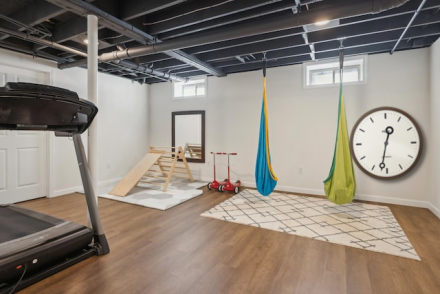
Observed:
12.32
